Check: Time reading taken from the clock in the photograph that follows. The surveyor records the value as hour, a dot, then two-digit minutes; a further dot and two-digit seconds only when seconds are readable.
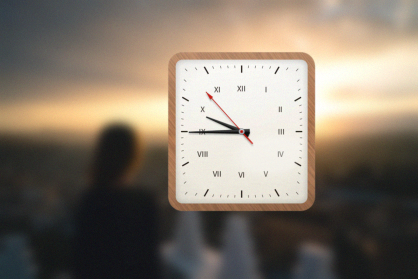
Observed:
9.44.53
